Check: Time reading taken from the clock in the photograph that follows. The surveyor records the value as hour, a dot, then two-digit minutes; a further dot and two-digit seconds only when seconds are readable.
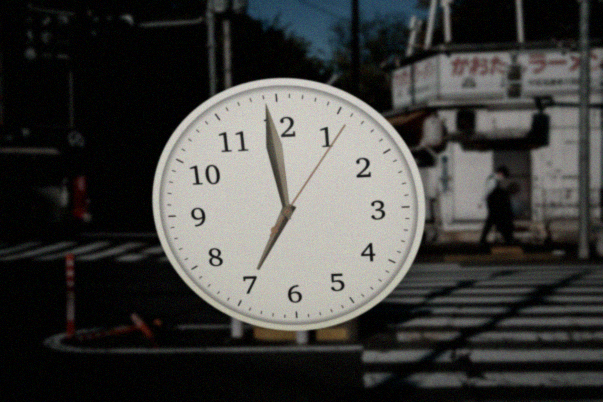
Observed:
6.59.06
